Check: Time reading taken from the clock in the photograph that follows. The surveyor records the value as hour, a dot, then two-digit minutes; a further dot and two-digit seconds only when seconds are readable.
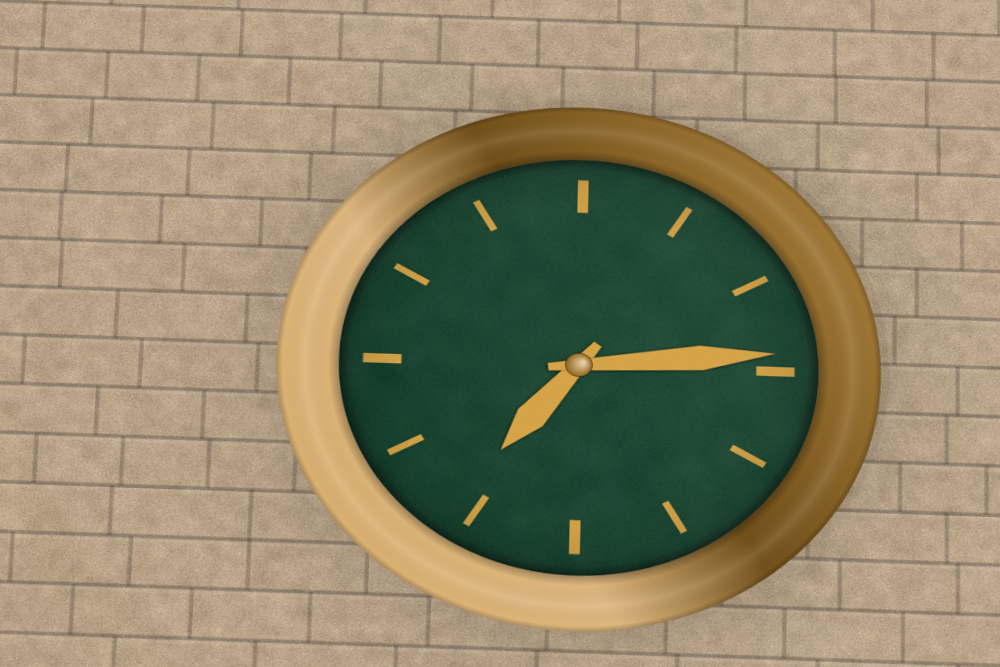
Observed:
7.14
